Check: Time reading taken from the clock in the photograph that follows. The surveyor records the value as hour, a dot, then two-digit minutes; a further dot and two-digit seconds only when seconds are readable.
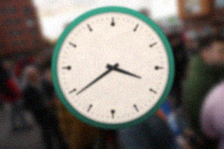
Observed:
3.39
